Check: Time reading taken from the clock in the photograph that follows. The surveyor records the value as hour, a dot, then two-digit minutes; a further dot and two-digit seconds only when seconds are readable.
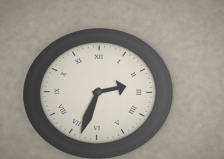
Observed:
2.33
